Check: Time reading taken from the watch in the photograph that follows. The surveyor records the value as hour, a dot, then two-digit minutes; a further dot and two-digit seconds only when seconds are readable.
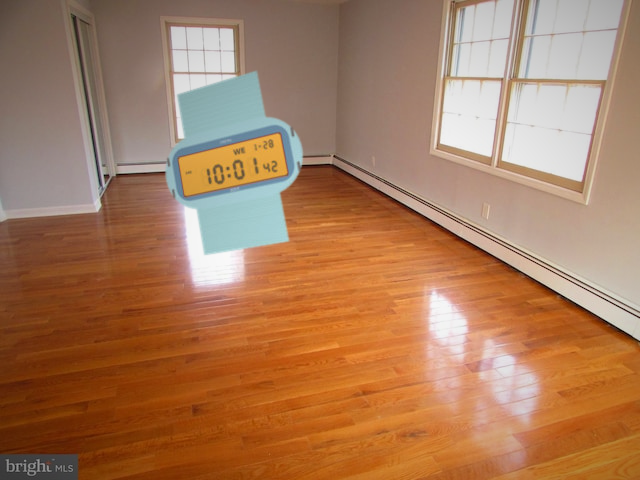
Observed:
10.01.42
